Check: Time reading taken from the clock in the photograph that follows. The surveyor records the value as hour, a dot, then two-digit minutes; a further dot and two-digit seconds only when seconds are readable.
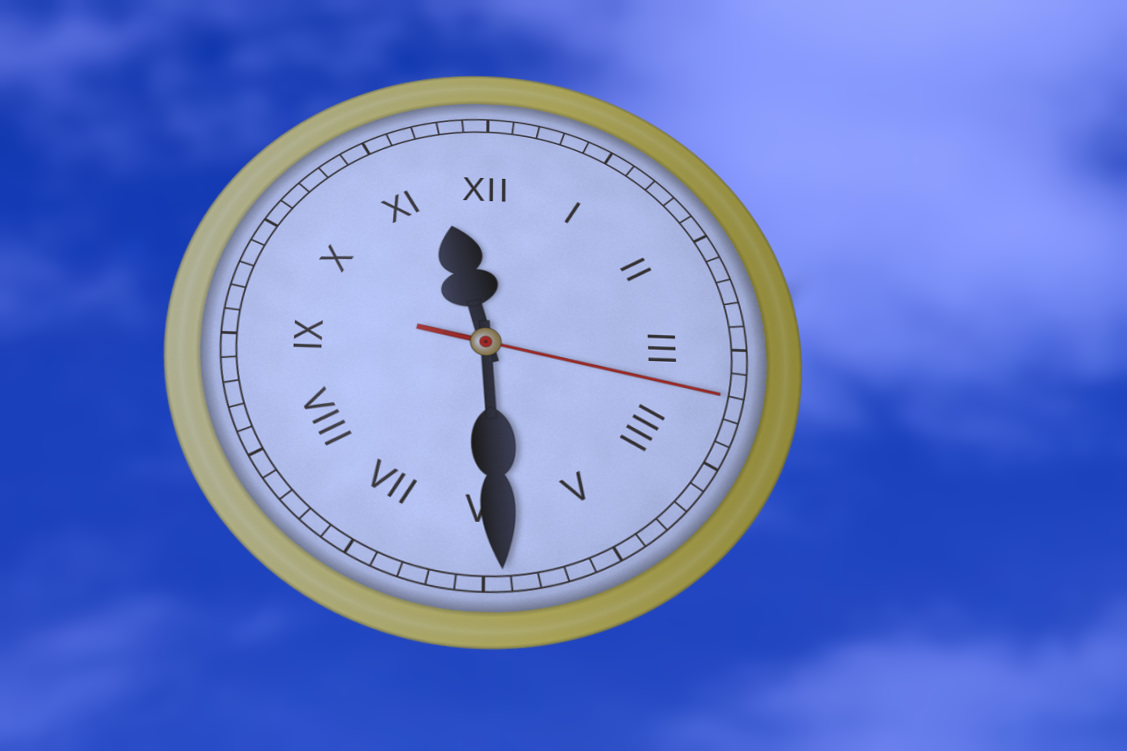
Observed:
11.29.17
